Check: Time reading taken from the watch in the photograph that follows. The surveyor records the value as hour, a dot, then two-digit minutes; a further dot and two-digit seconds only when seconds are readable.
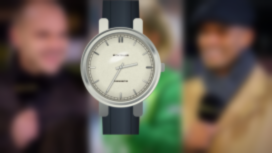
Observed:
2.35
